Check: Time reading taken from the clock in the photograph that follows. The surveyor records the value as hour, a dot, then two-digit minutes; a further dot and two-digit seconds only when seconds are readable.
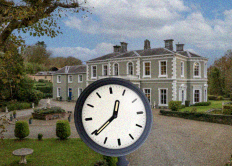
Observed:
12.39
